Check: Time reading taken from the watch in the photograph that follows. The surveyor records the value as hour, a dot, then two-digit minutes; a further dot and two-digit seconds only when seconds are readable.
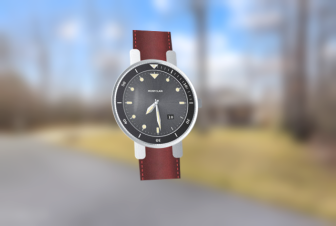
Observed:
7.29
